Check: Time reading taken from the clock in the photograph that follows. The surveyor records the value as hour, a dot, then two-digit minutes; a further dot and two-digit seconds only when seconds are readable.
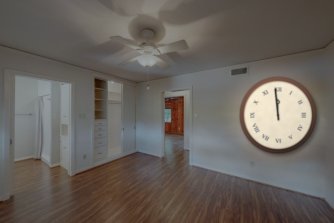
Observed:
11.59
